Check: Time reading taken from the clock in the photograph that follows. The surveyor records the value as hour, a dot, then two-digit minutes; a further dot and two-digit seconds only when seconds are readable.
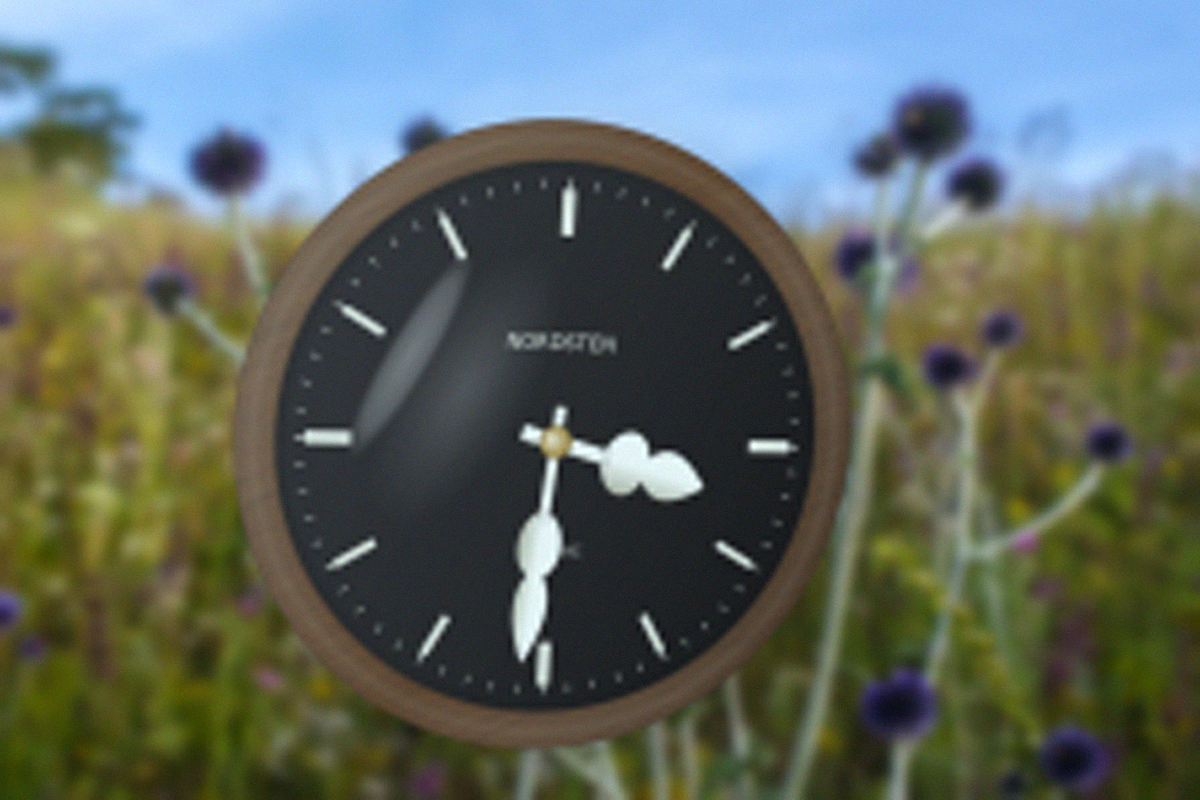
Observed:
3.31
